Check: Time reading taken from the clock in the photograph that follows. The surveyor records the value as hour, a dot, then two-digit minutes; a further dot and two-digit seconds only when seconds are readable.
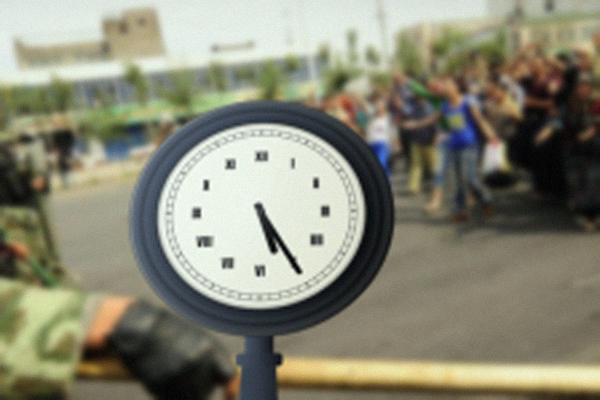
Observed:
5.25
